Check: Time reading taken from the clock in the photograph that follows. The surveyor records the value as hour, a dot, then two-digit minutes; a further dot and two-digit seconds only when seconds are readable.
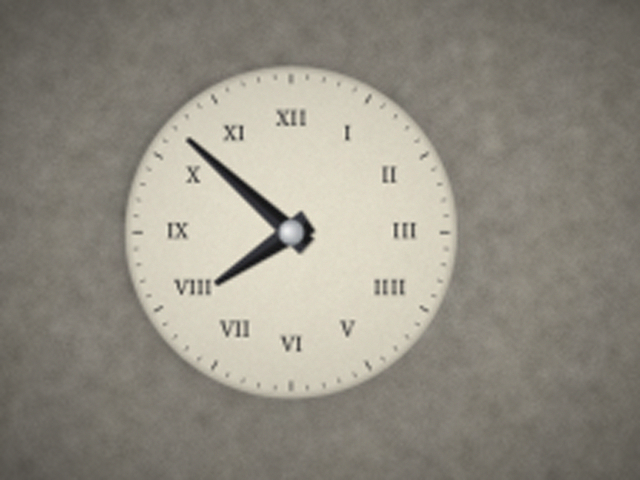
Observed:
7.52
